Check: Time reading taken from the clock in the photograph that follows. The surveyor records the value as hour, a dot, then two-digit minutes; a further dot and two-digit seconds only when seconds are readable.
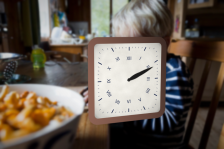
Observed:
2.11
